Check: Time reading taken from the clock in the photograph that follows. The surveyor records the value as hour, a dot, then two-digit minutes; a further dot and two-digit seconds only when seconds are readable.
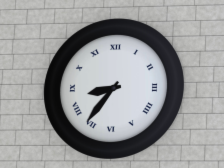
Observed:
8.36
